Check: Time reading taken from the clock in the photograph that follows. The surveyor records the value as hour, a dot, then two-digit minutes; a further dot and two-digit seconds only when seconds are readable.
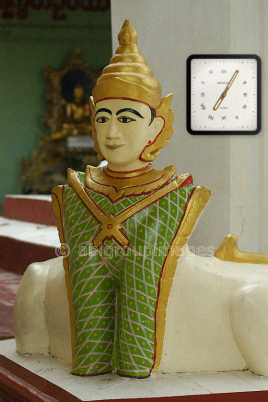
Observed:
7.05
